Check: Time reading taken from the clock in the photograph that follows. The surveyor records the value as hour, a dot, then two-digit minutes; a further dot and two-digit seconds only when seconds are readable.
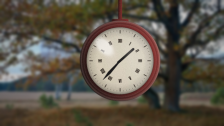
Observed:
1.37
